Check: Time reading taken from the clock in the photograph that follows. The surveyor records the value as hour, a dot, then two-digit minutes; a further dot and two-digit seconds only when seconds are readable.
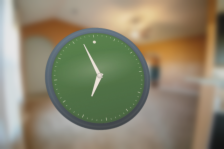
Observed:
6.57
